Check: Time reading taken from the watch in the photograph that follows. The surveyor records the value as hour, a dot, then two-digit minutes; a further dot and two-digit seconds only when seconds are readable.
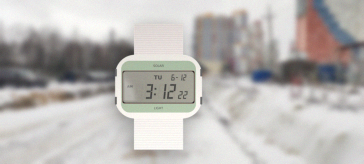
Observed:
3.12.22
